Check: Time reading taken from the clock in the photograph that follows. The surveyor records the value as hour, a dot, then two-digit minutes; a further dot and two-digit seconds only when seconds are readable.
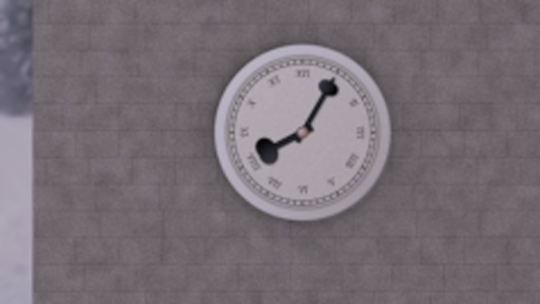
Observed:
8.05
